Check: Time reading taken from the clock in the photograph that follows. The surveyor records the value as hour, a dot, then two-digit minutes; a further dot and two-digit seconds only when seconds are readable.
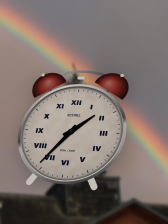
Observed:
1.36
